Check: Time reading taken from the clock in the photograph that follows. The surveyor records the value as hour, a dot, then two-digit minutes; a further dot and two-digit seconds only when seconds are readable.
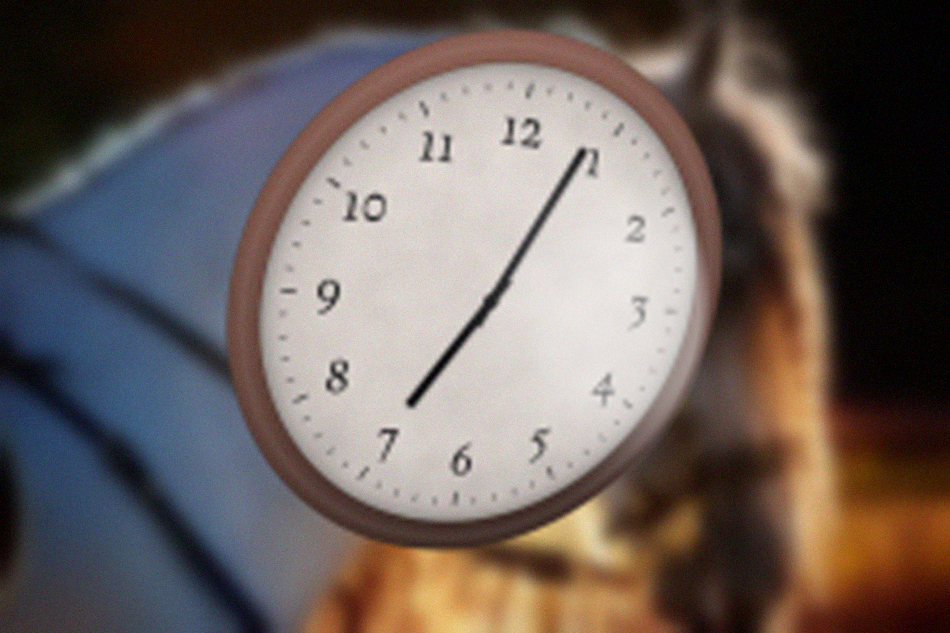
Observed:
7.04
